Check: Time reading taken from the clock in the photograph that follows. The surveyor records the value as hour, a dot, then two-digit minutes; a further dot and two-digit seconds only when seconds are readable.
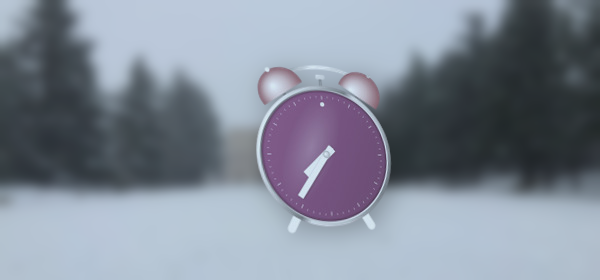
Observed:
7.36
